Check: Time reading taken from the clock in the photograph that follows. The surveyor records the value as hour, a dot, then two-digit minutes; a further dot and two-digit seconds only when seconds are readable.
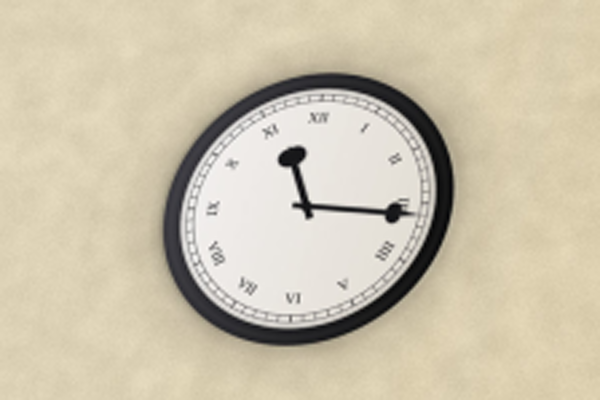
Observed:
11.16
